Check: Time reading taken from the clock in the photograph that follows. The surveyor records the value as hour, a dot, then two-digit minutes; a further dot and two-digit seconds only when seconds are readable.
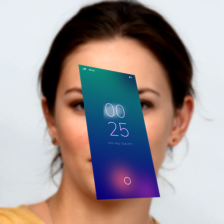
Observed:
0.25
